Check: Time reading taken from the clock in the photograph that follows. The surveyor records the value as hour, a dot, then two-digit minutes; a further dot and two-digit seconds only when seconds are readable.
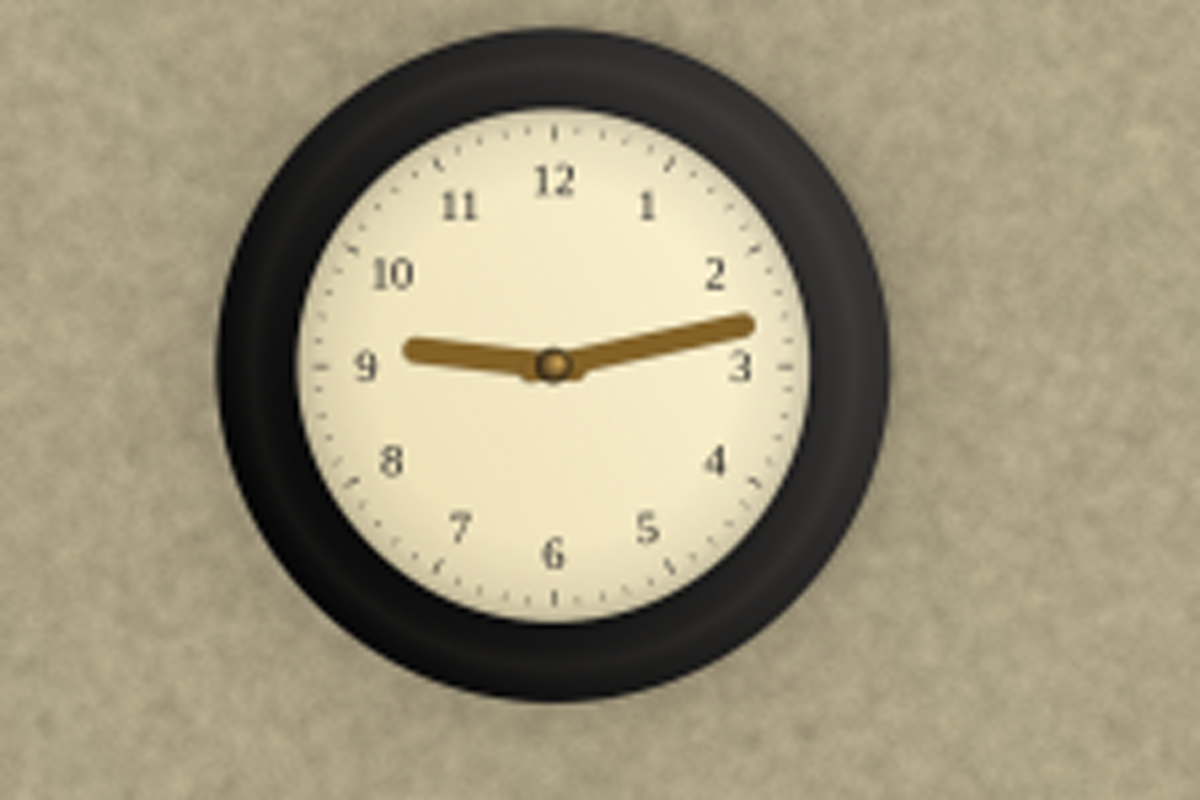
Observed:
9.13
